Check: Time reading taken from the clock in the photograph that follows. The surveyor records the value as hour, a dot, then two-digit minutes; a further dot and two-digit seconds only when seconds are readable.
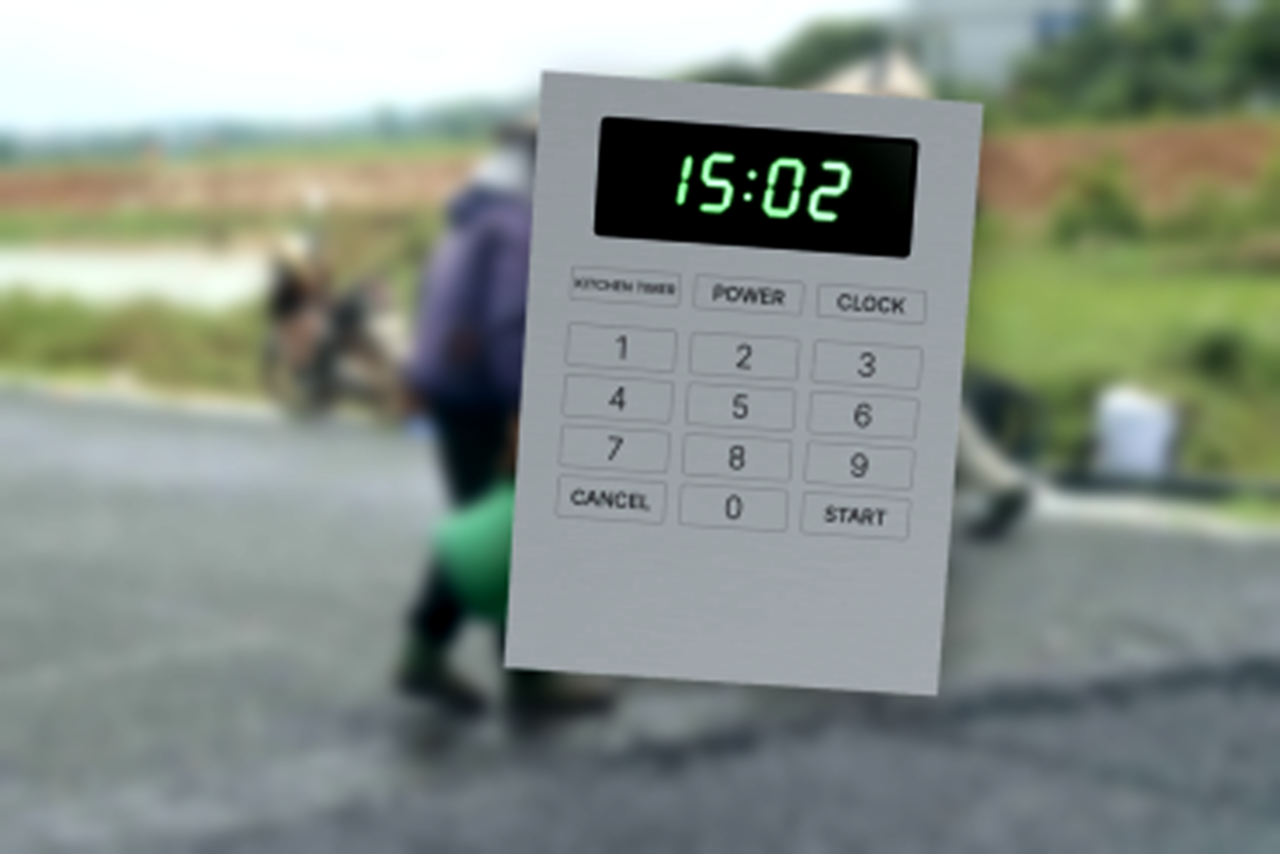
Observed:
15.02
